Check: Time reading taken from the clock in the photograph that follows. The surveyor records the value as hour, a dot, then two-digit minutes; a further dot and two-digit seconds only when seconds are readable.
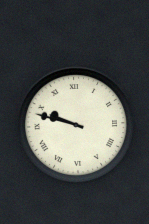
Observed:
9.48
